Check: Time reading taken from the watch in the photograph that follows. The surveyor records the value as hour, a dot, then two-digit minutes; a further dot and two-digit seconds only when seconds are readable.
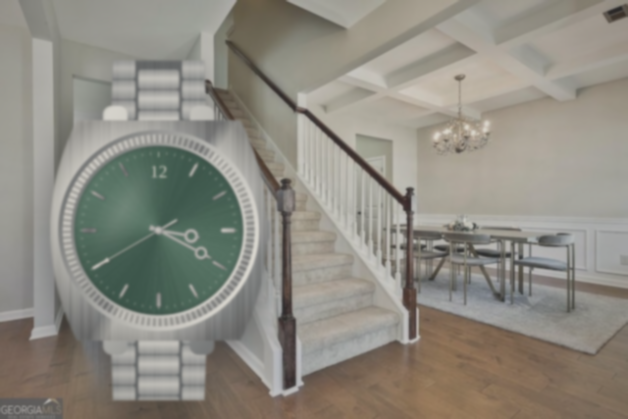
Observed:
3.19.40
